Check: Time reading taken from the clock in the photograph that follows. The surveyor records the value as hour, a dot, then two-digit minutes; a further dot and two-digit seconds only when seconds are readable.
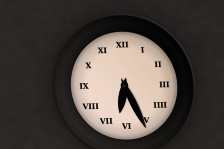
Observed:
6.26
